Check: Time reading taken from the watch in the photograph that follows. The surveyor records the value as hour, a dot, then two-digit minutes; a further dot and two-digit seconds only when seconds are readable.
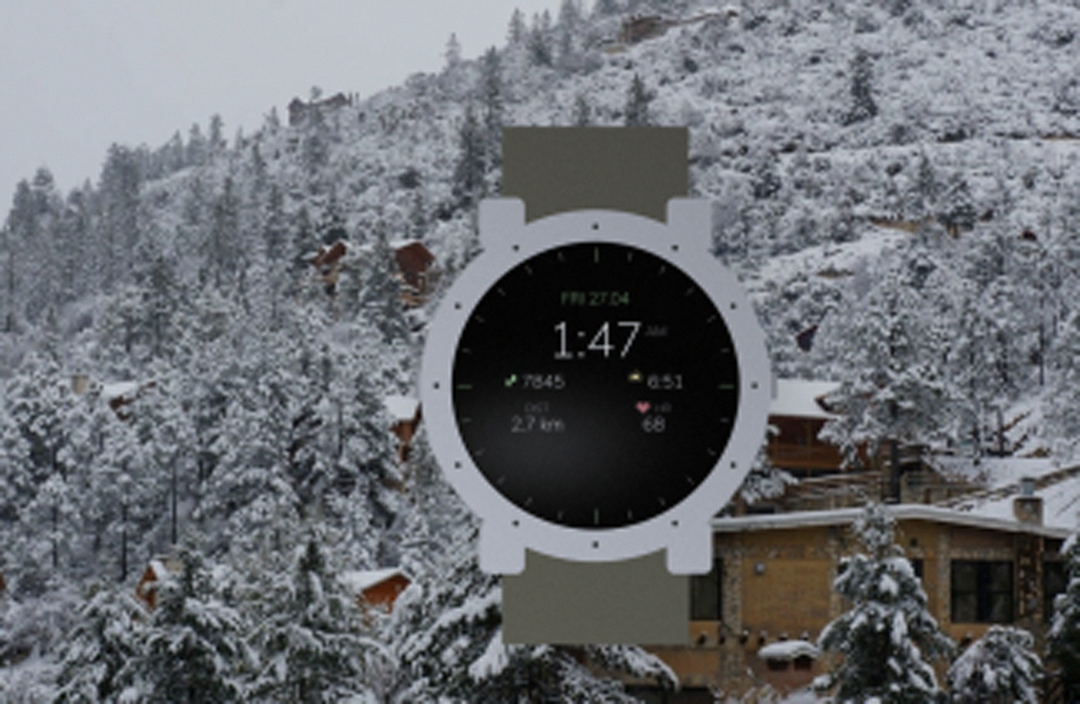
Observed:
1.47
